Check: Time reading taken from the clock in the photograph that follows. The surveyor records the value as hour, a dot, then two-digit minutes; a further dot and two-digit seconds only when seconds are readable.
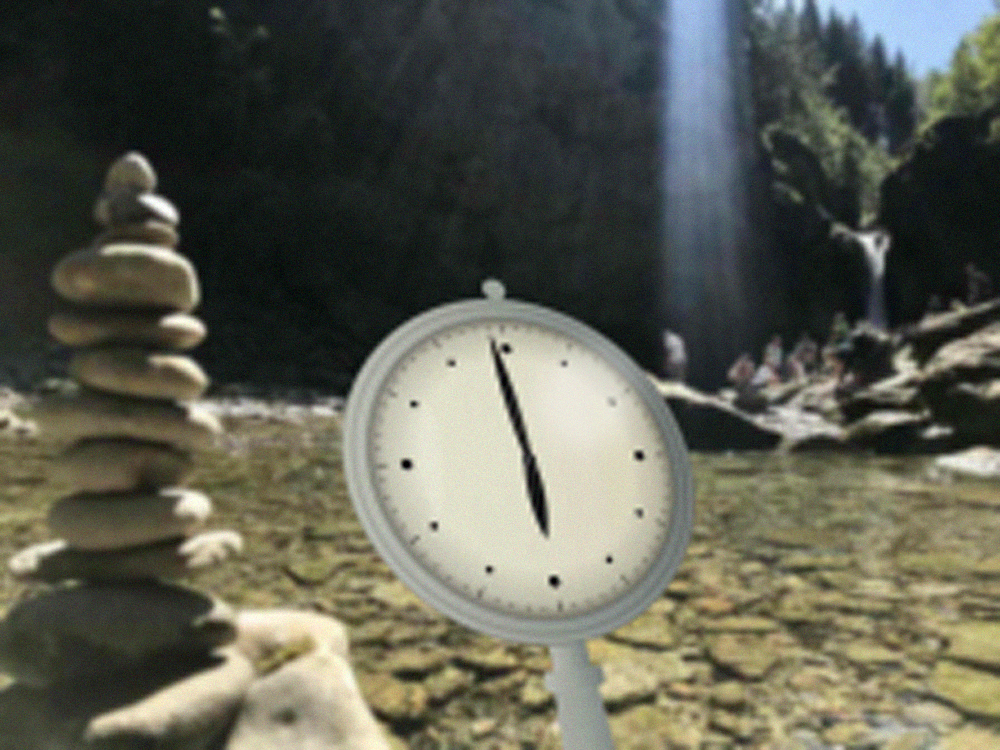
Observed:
5.59
